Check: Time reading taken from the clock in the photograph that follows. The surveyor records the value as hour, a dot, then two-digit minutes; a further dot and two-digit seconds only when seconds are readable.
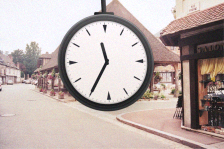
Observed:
11.35
